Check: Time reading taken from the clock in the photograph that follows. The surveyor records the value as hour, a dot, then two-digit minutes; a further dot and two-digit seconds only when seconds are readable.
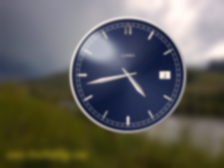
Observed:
4.43
